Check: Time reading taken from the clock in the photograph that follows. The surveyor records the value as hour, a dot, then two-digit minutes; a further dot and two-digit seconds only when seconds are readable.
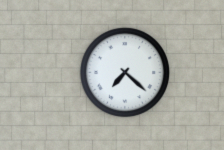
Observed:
7.22
